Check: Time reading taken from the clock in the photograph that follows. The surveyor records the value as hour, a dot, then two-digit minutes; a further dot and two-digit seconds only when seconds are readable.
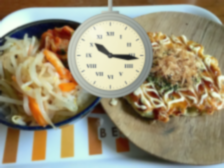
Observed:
10.16
